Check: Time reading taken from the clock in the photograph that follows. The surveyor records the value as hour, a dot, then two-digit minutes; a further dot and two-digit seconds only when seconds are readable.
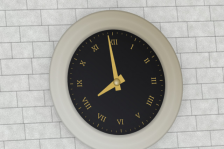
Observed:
7.59
